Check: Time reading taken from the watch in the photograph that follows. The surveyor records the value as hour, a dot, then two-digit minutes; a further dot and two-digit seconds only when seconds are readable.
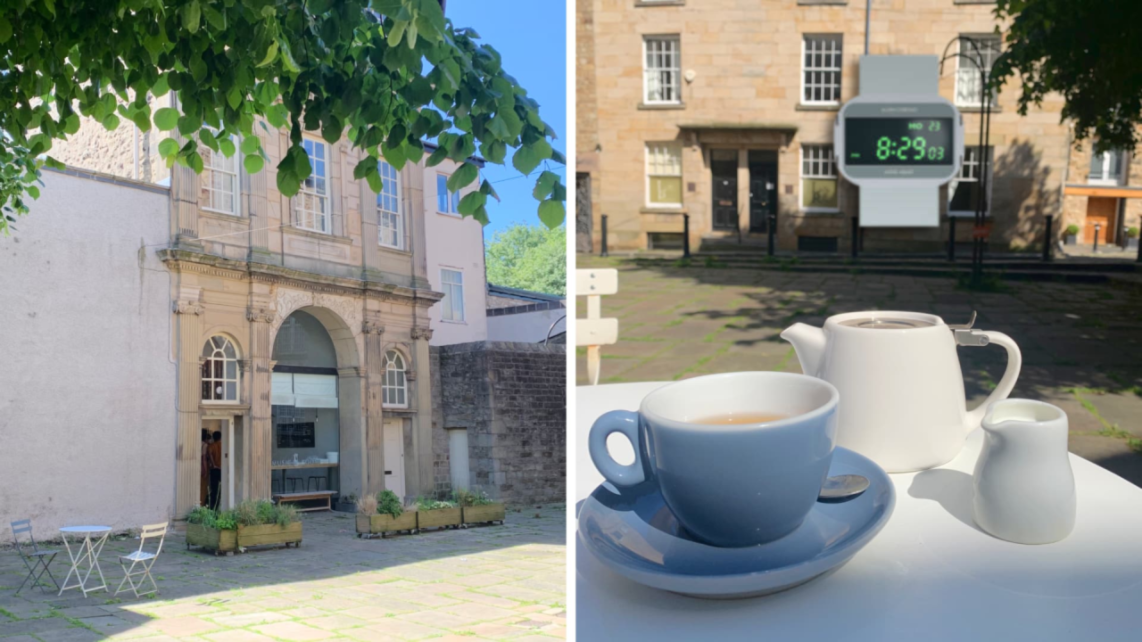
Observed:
8.29.03
